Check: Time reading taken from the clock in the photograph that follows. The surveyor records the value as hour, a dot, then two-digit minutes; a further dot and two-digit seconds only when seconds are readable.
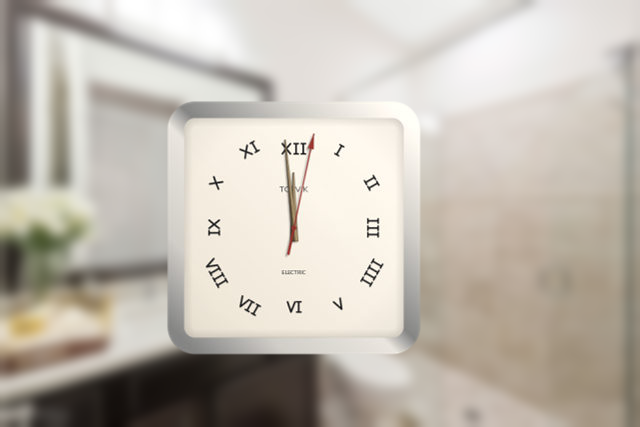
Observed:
11.59.02
